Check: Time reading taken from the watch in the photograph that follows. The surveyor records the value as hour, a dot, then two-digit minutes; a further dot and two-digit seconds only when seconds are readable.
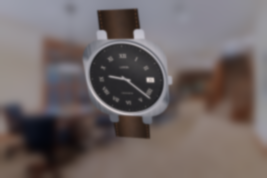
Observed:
9.22
